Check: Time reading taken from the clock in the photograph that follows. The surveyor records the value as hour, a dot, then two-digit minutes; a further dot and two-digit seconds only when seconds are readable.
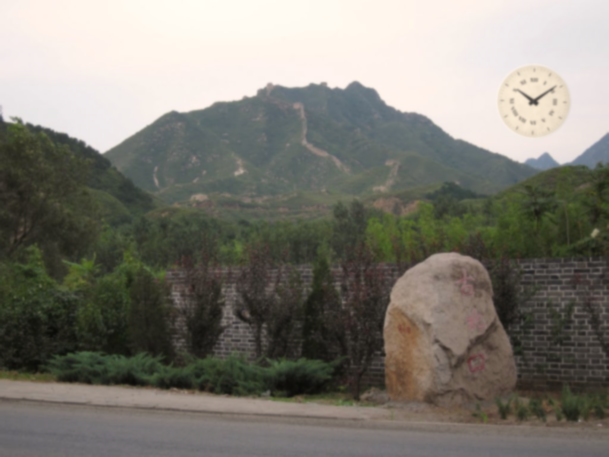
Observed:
10.09
